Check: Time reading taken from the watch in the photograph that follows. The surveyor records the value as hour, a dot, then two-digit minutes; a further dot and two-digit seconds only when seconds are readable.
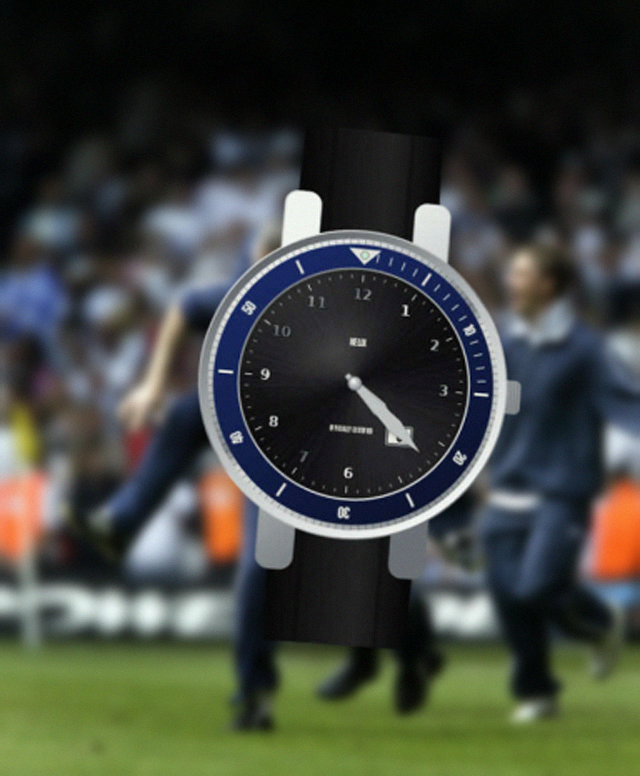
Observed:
4.22
